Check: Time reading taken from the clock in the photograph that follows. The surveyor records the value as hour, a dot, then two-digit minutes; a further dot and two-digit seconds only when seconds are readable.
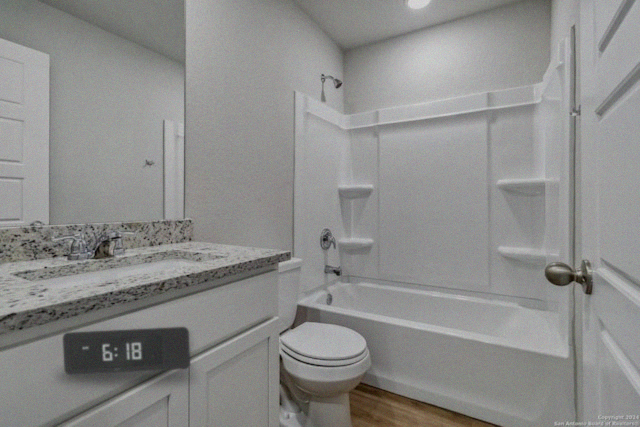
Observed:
6.18
